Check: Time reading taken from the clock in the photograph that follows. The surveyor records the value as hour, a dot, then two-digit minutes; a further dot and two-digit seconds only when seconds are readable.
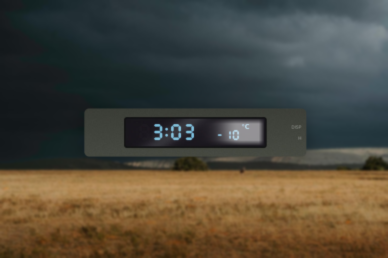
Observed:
3.03
